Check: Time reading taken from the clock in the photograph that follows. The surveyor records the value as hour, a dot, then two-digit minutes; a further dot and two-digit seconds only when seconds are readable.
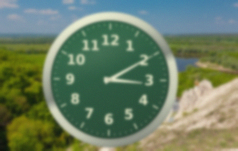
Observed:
3.10
